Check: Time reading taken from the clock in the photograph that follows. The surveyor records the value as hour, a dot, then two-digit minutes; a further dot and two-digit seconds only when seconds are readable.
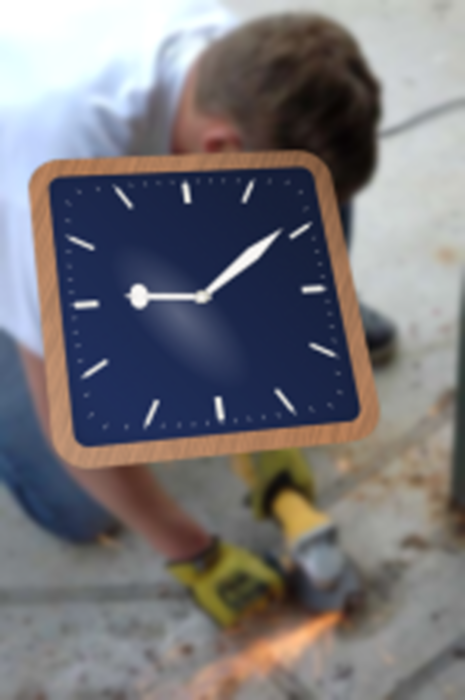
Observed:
9.09
